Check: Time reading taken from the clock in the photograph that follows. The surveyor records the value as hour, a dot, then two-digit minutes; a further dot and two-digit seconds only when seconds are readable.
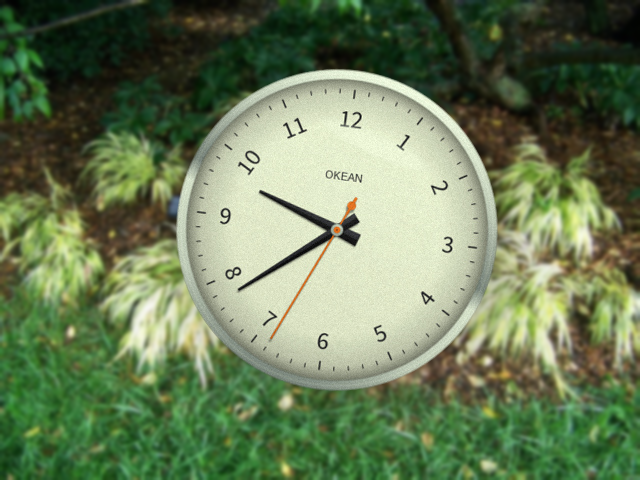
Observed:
9.38.34
